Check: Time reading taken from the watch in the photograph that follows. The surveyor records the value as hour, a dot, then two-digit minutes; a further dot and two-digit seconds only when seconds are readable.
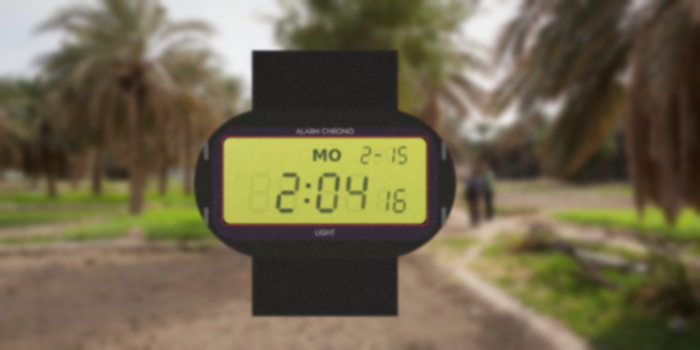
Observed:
2.04.16
